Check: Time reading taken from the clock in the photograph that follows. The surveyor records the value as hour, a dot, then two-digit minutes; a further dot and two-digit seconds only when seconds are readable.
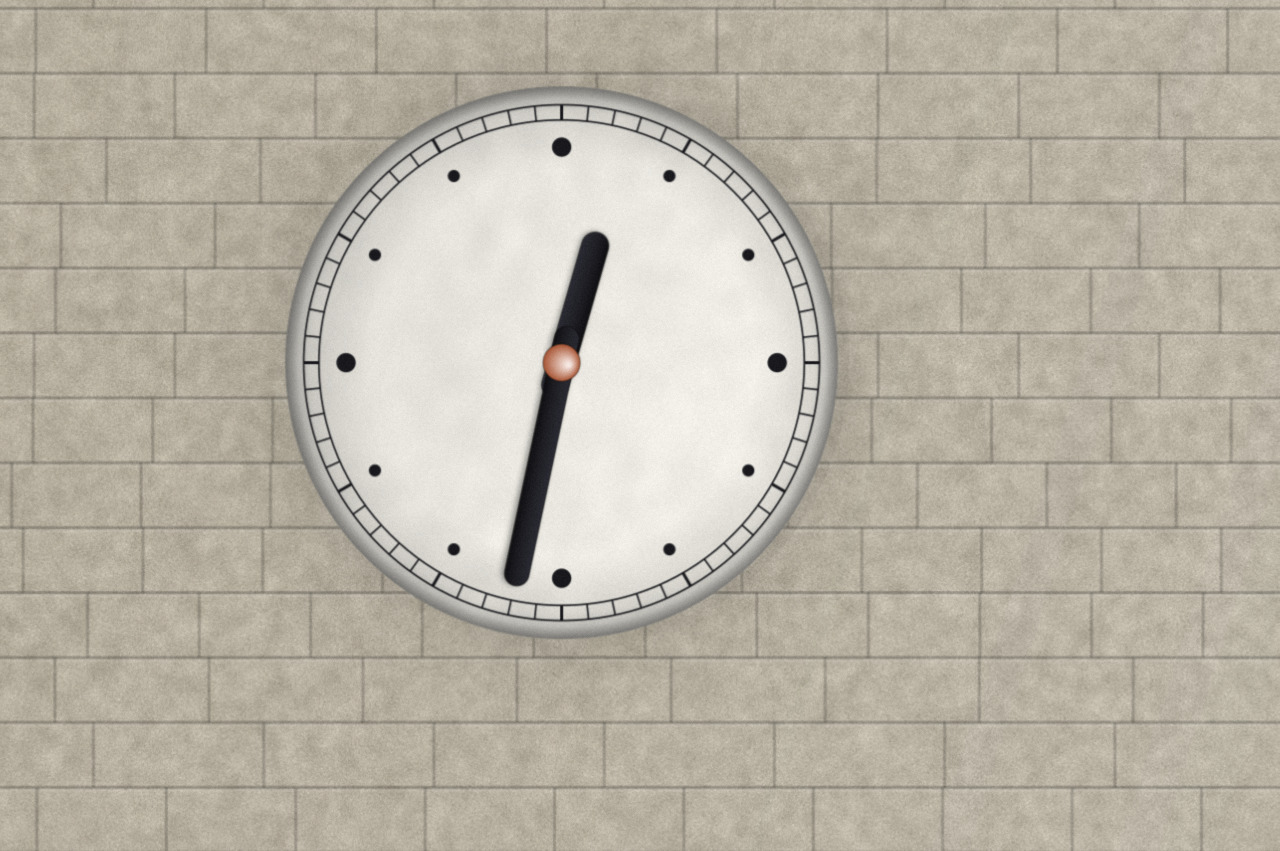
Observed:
12.32
